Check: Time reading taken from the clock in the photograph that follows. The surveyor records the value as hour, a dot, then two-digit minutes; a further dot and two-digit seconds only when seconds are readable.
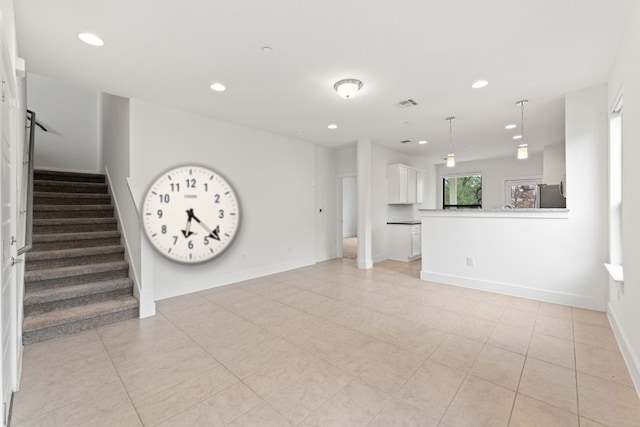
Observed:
6.22
